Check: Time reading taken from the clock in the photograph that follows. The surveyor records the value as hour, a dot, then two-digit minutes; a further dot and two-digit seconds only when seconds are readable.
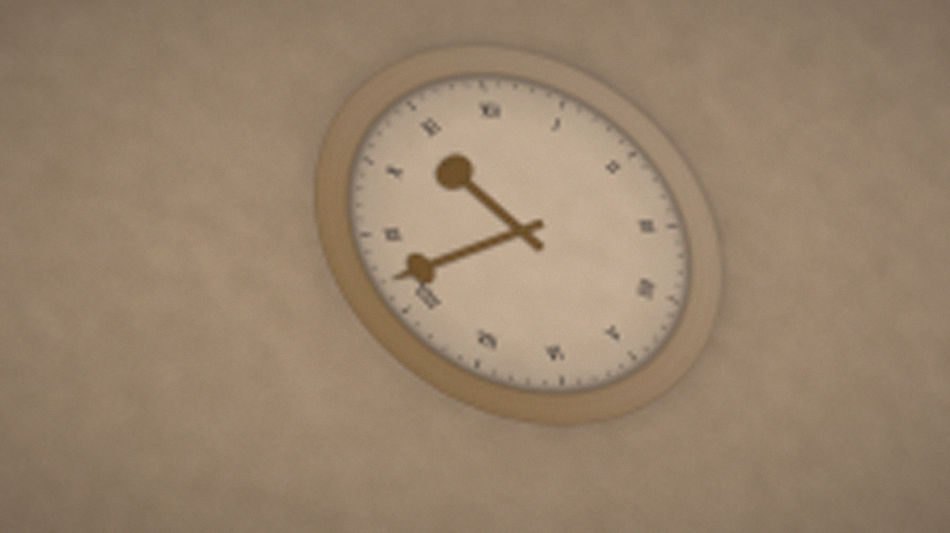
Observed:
10.42
